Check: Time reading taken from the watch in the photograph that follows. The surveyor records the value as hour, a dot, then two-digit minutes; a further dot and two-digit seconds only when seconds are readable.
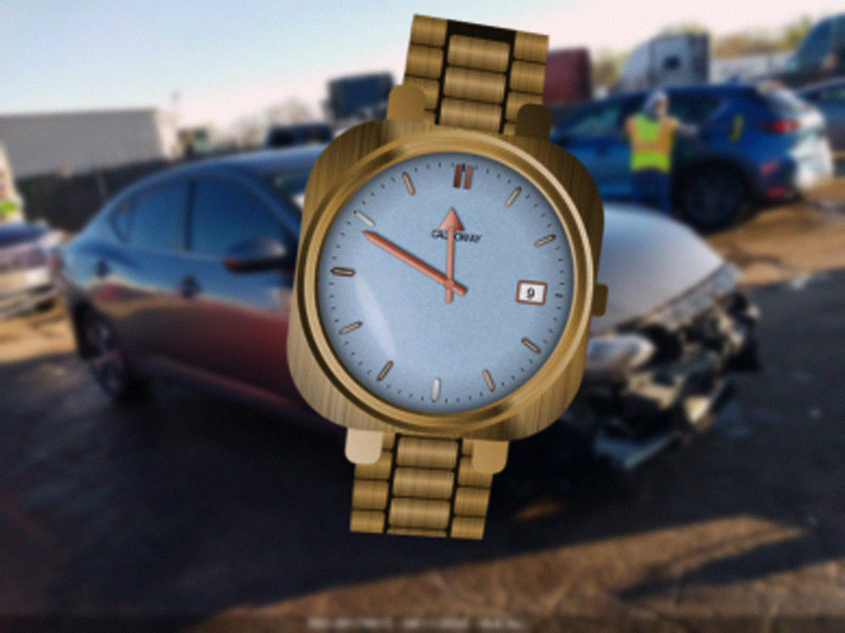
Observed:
11.49
